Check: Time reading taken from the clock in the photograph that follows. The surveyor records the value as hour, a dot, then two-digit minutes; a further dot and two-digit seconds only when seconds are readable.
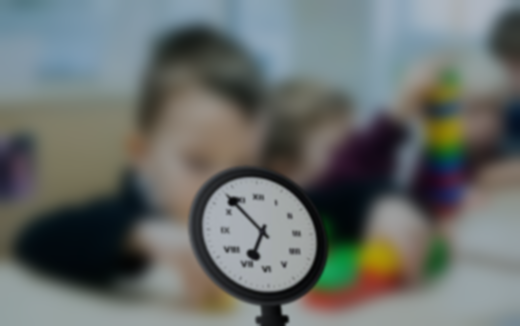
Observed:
6.53
